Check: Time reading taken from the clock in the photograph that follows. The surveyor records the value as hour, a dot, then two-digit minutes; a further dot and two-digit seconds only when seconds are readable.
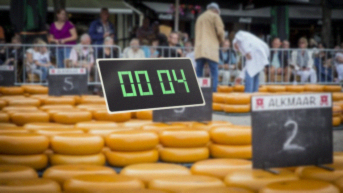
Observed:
0.04
